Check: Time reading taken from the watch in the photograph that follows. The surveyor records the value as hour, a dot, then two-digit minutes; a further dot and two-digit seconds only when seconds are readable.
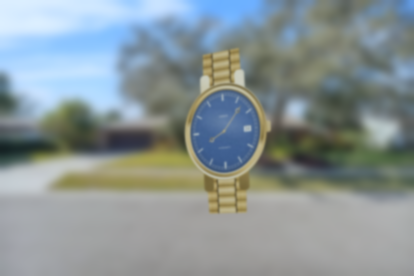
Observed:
8.07
